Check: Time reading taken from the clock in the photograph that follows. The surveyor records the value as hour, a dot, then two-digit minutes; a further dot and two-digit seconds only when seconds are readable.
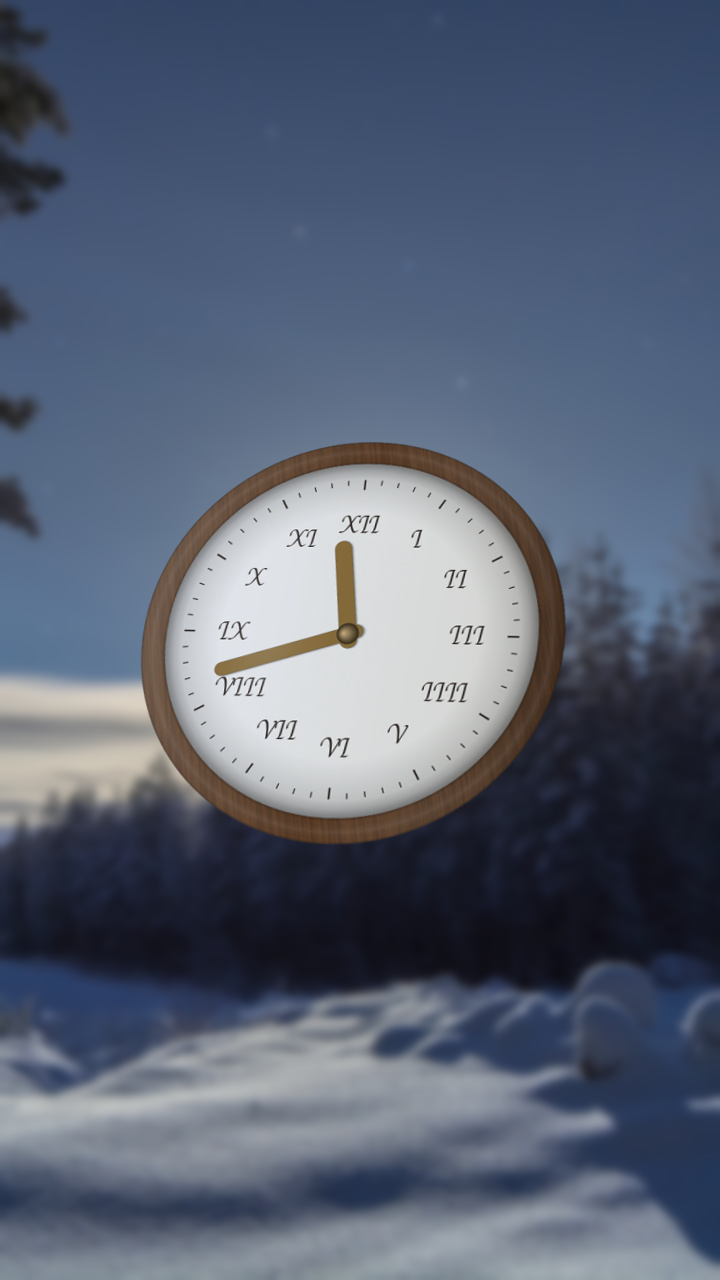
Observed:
11.42
